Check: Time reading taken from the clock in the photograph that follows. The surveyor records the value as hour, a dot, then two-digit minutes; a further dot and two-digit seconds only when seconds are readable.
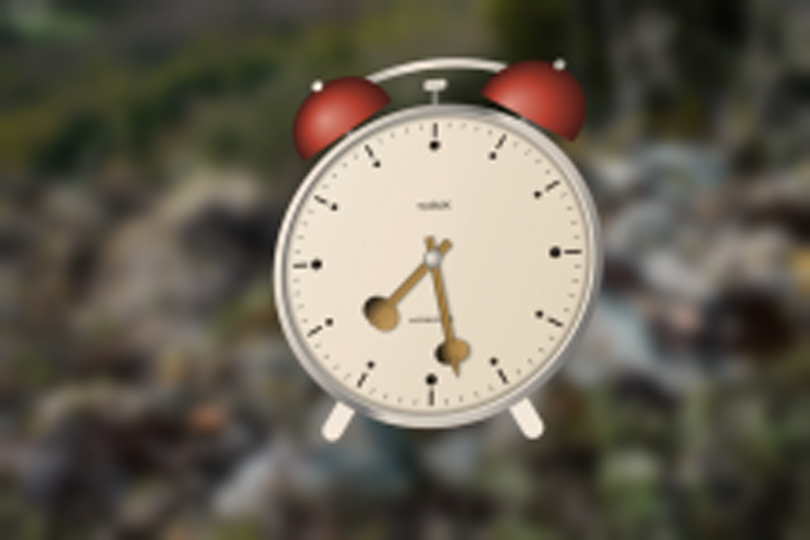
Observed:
7.28
